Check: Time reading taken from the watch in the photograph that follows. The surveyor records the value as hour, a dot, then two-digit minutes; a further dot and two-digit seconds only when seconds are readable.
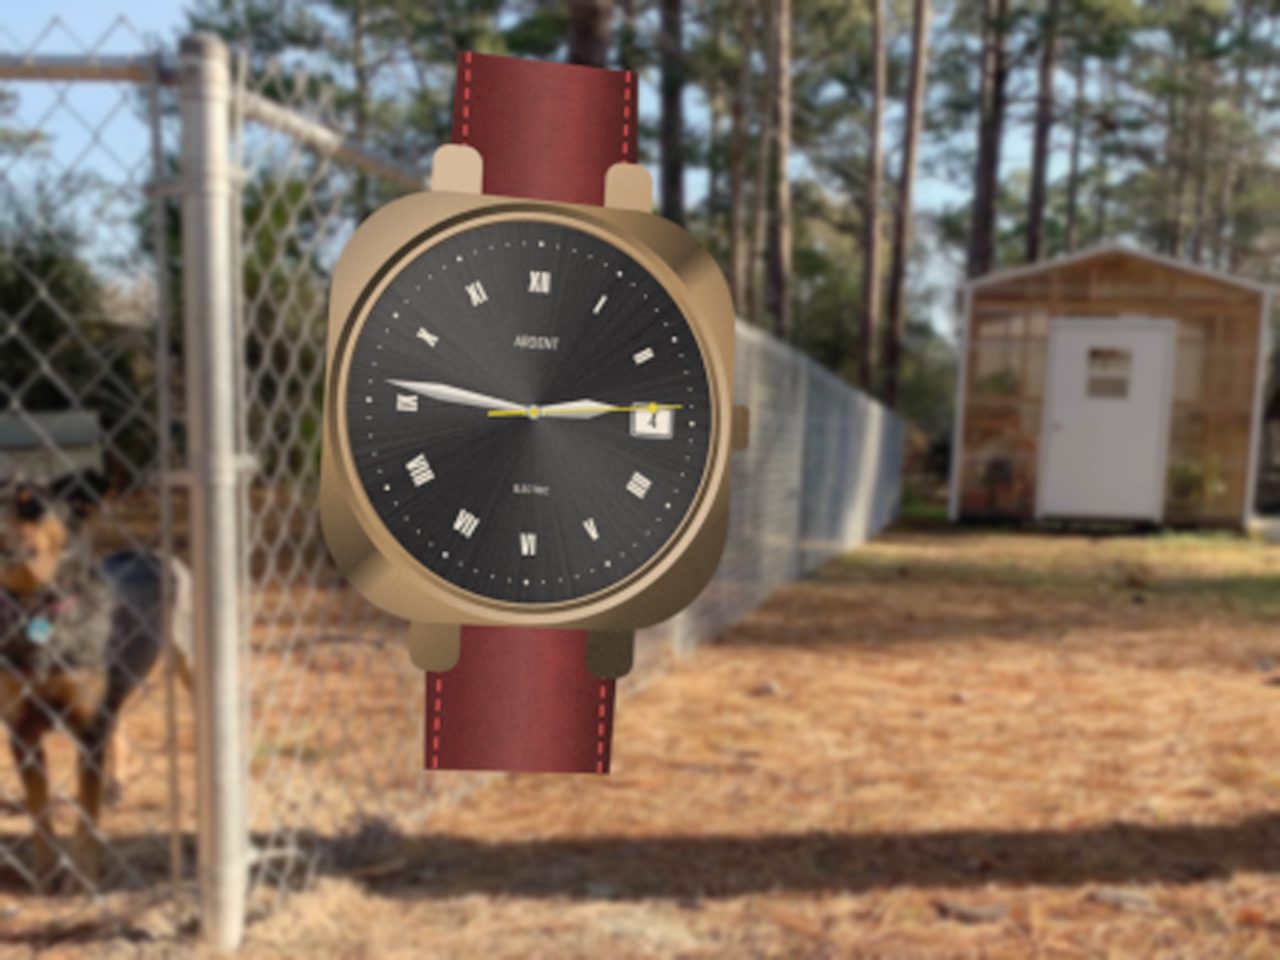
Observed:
2.46.14
